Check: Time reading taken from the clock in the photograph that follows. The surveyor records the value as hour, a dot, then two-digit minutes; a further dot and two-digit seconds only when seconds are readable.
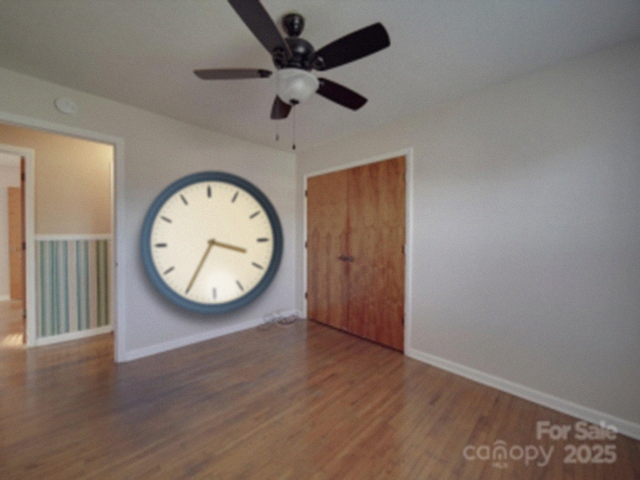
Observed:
3.35
